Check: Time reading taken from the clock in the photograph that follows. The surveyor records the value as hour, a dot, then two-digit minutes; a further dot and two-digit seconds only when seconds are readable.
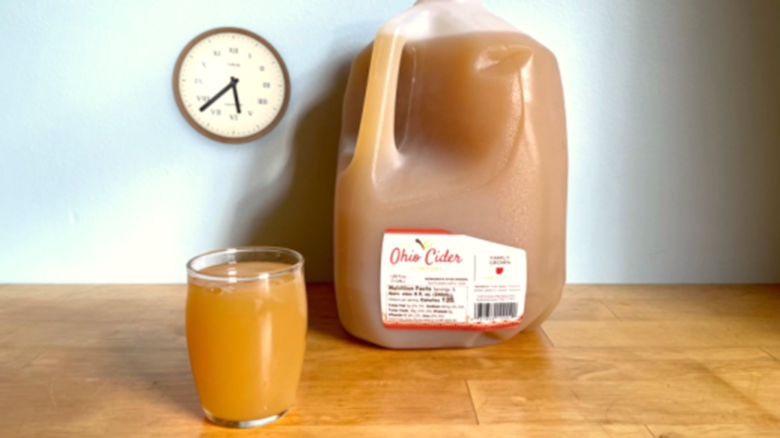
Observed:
5.38
